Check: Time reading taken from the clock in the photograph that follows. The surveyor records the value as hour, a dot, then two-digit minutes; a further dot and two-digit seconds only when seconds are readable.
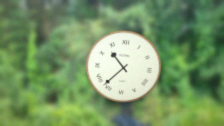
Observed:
10.37
